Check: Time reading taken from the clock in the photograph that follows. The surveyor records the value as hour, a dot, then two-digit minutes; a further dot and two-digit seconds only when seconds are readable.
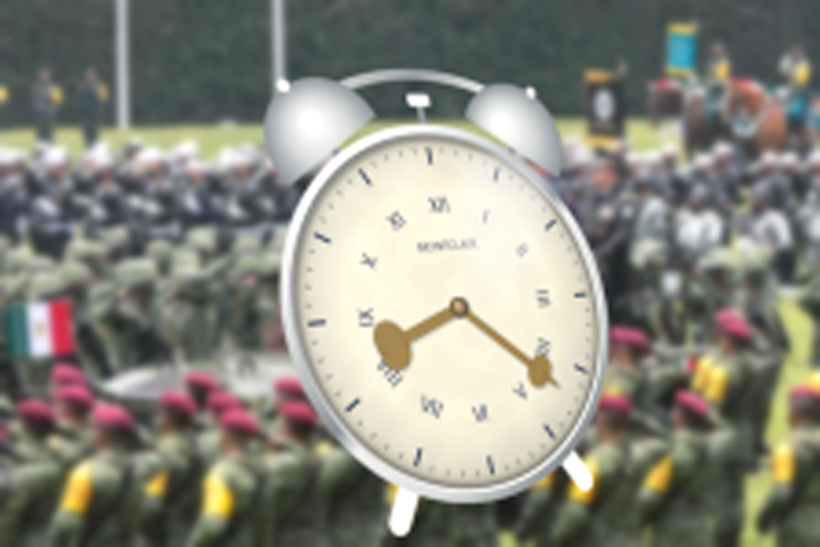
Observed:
8.22
